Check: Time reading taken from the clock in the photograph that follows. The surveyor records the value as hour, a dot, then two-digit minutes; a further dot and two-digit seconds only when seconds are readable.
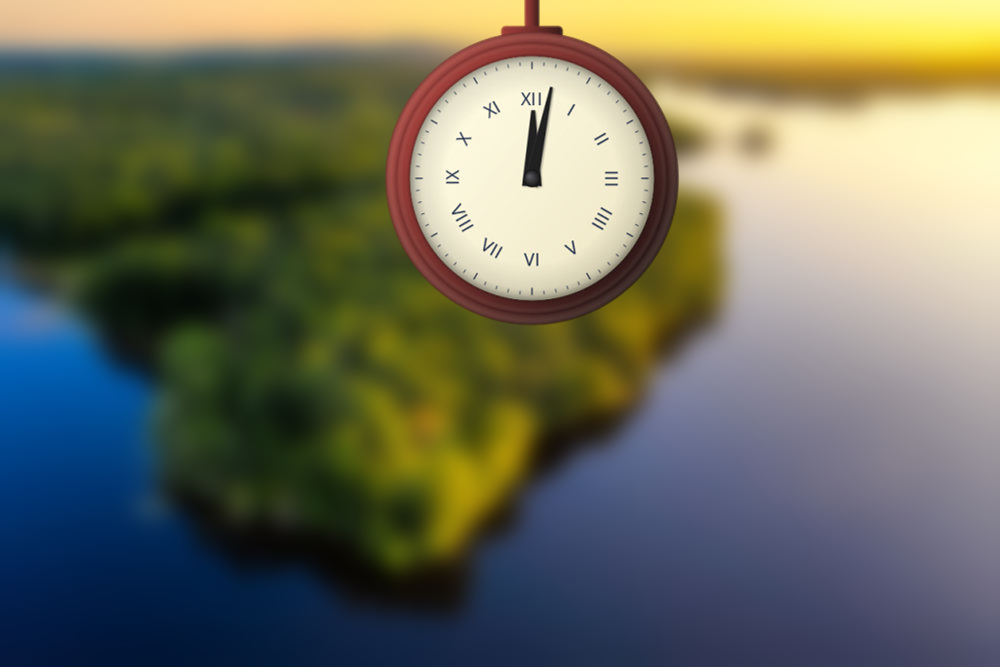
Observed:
12.02
